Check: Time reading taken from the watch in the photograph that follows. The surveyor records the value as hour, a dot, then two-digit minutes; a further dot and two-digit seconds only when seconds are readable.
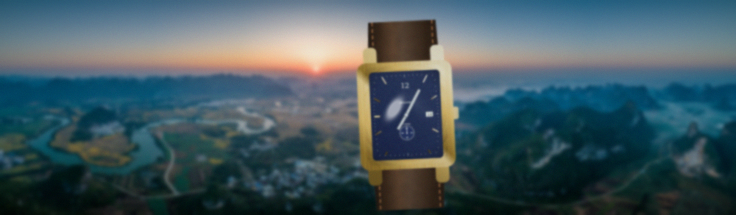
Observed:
7.05
